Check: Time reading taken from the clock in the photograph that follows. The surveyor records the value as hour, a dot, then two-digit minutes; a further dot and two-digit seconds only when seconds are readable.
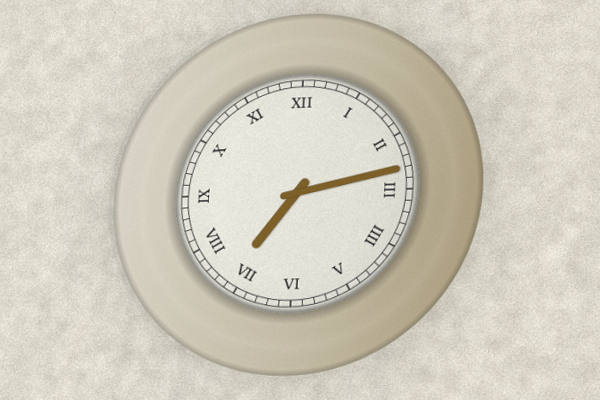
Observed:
7.13
